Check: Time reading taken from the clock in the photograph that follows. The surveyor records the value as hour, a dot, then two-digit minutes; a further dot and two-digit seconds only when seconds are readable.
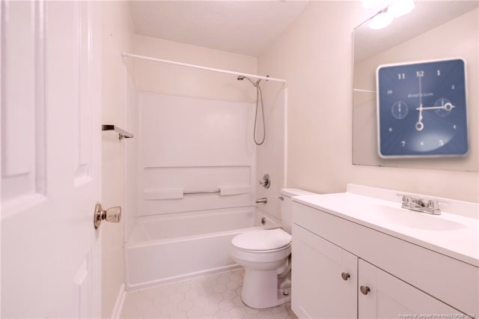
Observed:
6.15
